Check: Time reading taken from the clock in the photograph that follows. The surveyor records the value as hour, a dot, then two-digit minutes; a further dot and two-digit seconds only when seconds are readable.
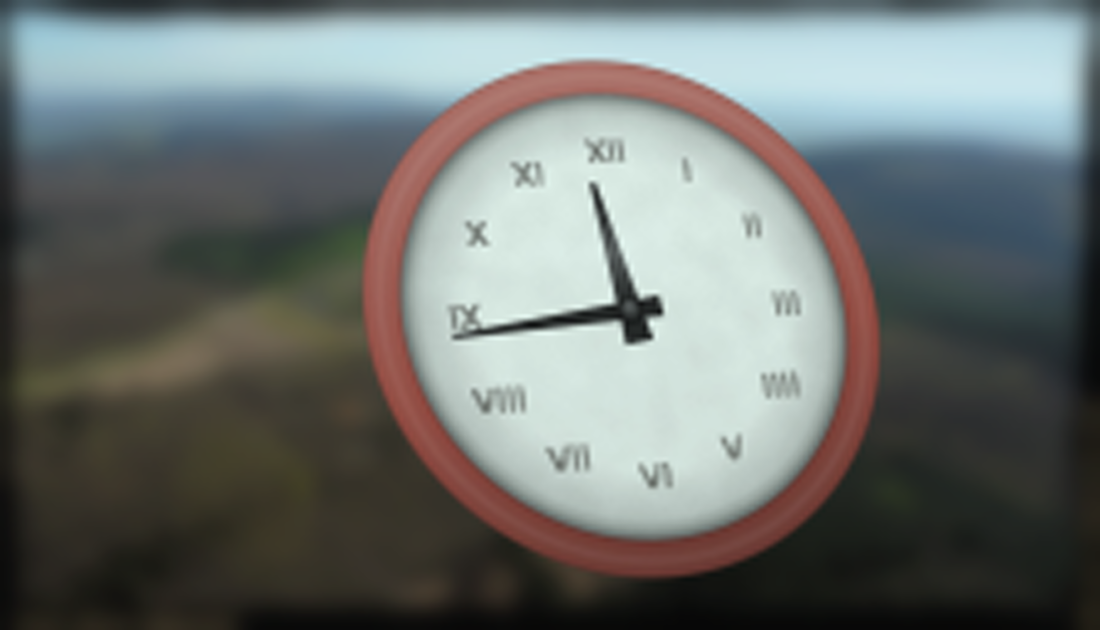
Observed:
11.44
